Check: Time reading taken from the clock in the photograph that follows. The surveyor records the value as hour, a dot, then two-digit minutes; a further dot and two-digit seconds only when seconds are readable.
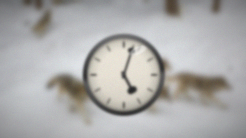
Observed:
5.03
